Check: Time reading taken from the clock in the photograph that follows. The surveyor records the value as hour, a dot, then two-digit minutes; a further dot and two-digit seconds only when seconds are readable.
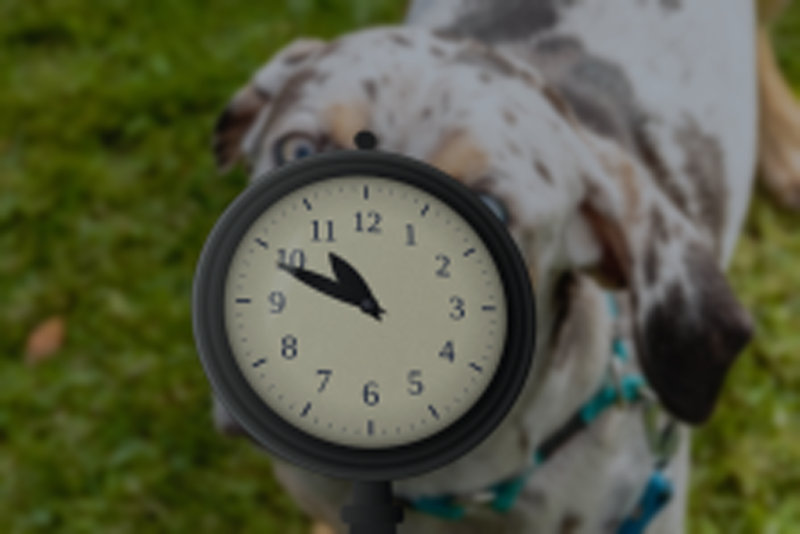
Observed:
10.49
